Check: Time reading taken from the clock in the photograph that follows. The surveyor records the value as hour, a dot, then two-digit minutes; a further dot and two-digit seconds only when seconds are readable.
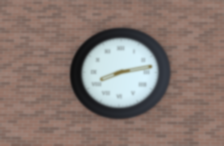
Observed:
8.13
